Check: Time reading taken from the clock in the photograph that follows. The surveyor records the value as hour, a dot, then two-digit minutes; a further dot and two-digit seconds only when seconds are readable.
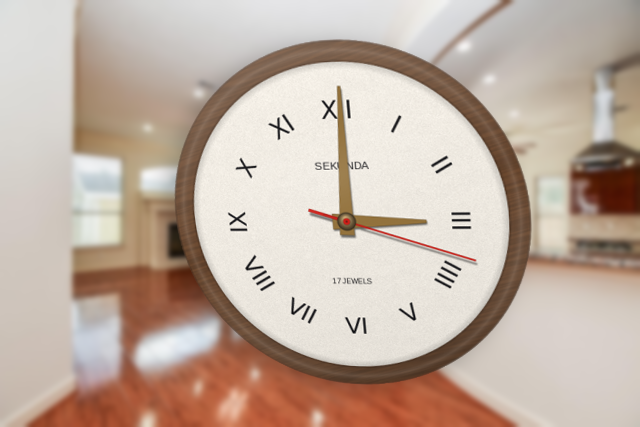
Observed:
3.00.18
